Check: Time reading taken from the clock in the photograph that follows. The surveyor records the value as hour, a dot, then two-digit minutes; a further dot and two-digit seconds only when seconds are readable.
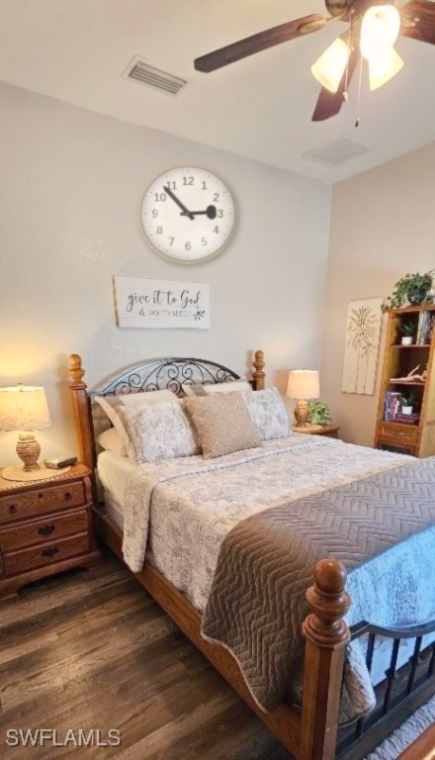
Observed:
2.53
